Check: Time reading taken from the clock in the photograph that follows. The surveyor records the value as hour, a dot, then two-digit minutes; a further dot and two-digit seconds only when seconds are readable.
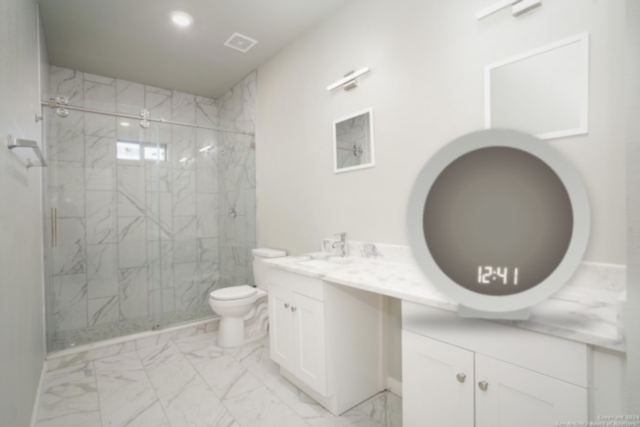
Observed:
12.41
